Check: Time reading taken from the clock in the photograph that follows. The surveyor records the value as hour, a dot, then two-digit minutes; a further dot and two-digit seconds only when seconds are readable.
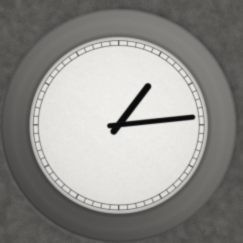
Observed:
1.14
